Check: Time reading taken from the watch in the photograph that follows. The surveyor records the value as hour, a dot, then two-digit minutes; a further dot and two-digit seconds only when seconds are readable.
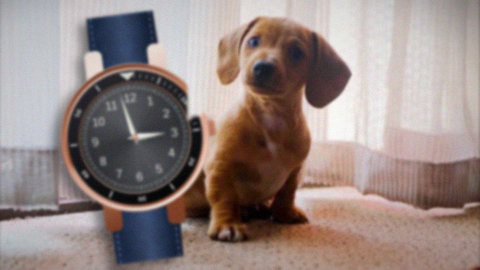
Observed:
2.58
